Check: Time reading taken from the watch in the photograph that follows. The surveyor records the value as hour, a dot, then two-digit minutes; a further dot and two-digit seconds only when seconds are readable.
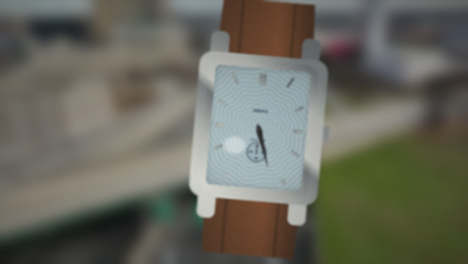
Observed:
5.27
